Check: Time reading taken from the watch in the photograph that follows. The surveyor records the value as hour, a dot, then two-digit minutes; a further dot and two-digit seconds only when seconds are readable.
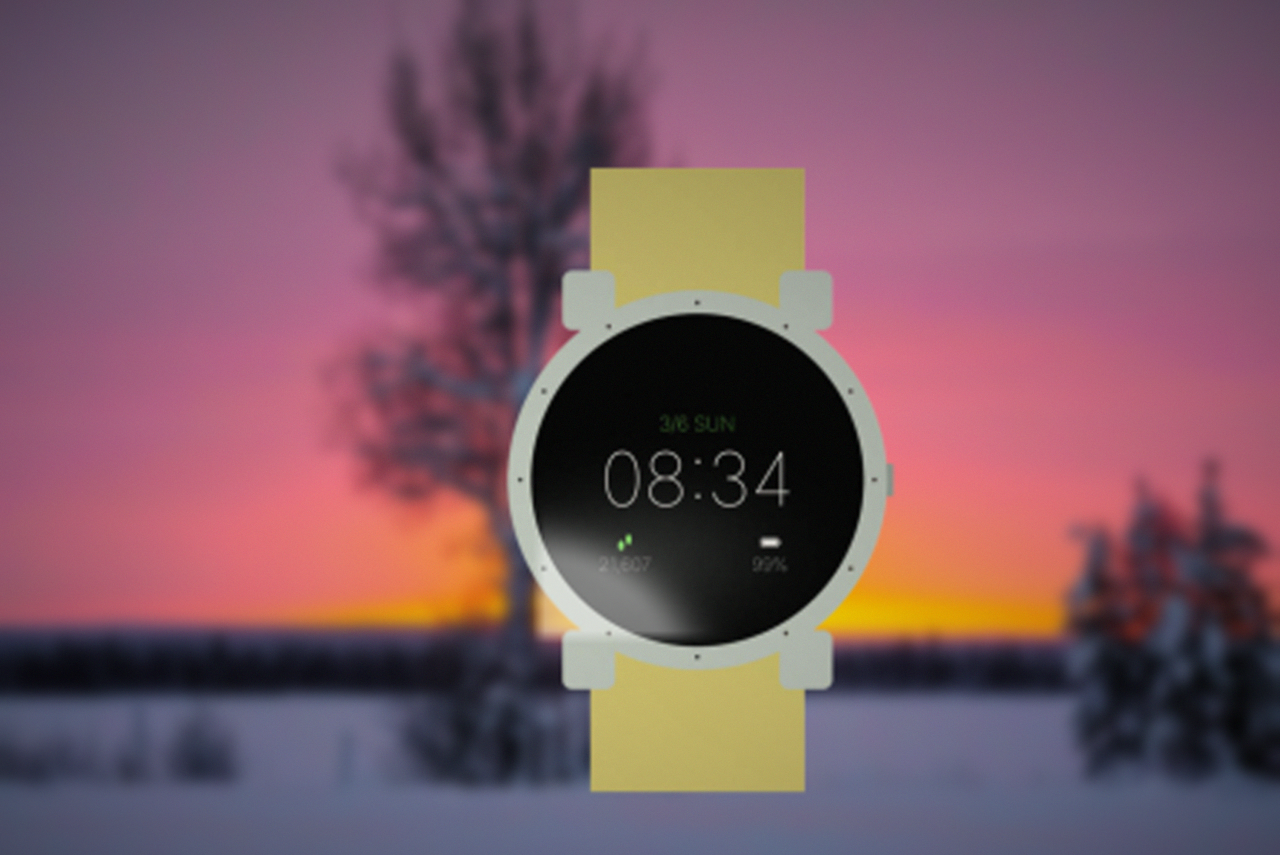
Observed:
8.34
